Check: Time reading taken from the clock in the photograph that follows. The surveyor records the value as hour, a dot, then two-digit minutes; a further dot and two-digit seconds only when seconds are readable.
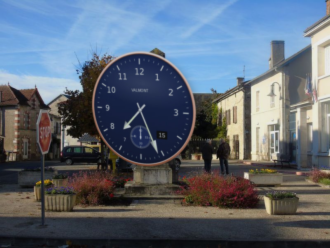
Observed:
7.26
